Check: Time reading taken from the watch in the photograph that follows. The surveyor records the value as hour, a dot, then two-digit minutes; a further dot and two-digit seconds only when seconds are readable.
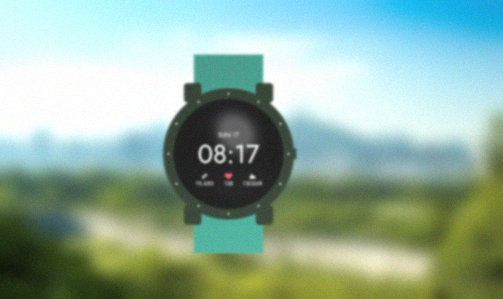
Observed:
8.17
